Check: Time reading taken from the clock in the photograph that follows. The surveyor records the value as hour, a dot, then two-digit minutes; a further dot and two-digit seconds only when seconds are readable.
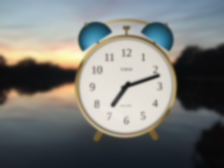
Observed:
7.12
